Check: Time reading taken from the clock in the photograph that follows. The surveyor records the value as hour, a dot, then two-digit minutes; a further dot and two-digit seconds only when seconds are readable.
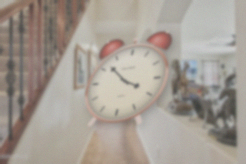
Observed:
3.52
